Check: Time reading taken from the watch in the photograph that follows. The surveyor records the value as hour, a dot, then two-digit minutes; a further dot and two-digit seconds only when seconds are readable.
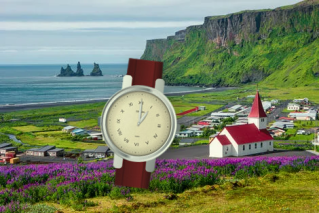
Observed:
1.00
